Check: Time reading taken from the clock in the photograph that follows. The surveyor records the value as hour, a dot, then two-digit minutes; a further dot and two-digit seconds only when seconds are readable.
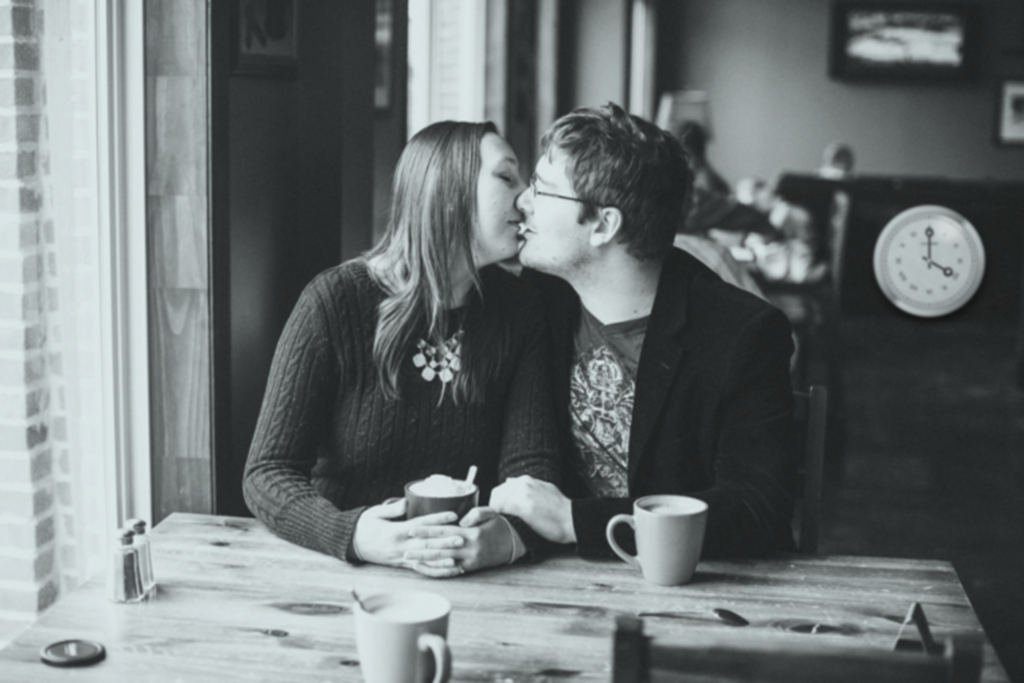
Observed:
4.00
